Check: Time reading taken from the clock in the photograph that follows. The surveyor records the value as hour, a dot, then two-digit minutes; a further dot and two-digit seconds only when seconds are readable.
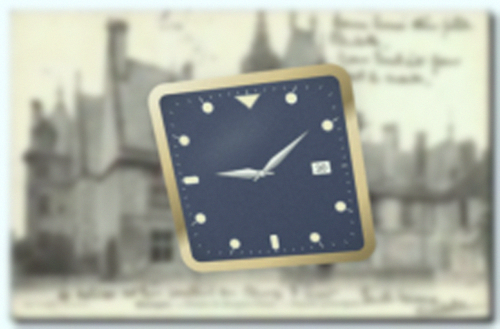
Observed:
9.09
